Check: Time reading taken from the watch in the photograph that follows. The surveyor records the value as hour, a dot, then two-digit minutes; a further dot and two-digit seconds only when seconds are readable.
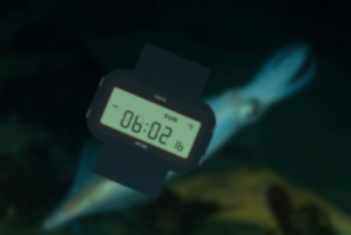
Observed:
6.02
